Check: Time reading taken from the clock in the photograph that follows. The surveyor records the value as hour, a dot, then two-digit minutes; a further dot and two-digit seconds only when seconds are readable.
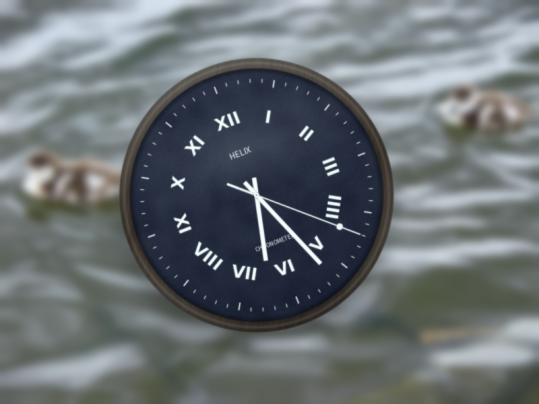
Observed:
6.26.22
